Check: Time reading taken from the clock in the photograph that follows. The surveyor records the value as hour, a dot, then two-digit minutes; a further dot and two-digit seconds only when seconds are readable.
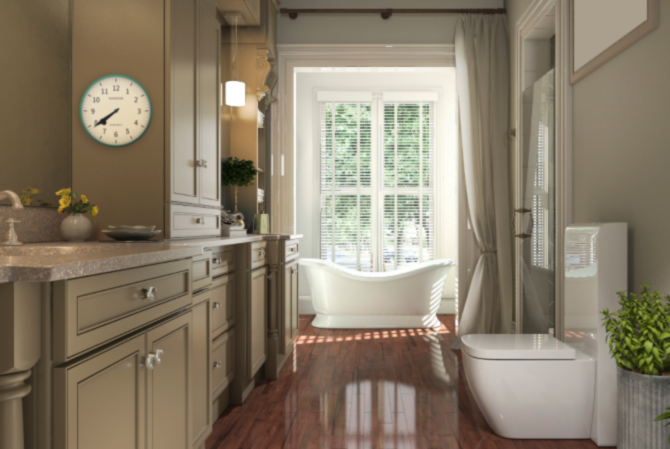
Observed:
7.39
